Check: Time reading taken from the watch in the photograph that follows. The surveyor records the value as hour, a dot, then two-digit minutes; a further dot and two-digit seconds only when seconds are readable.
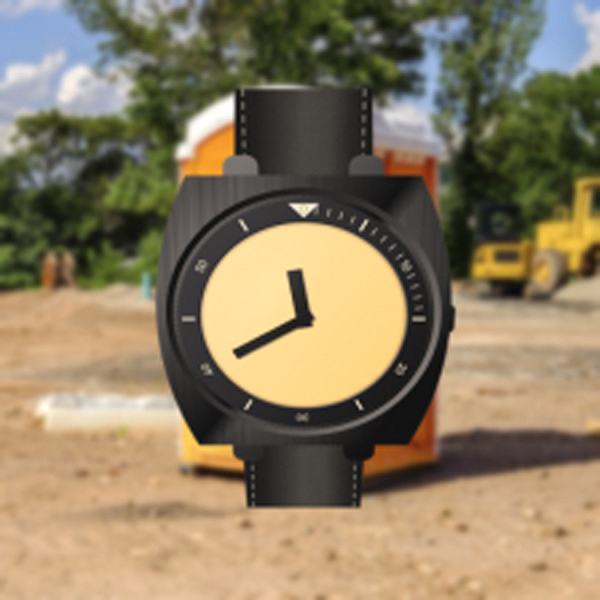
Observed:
11.40
